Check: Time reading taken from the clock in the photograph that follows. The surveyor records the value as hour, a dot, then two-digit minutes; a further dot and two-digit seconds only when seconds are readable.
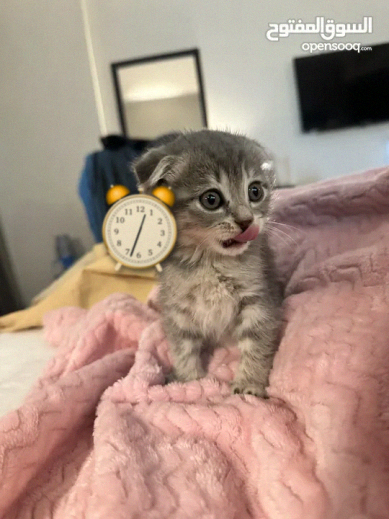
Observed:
12.33
